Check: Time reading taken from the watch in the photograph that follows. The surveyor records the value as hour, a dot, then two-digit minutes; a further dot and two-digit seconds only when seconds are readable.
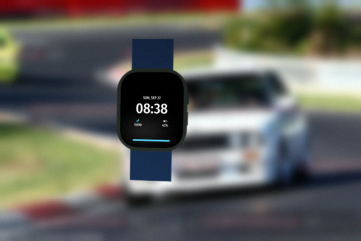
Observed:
8.38
